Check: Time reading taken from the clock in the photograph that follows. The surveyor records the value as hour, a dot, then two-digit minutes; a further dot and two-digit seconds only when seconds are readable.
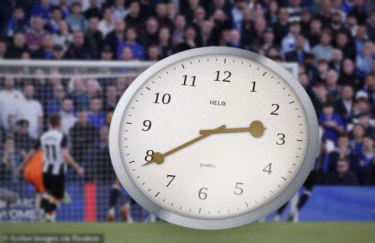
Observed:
2.39
